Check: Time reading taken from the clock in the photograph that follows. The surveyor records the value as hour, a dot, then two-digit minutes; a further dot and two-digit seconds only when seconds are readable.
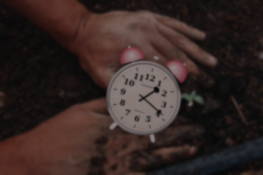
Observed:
1.19
